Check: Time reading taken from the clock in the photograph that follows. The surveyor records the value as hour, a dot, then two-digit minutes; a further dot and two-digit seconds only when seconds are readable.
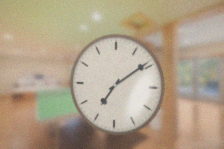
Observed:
7.09
